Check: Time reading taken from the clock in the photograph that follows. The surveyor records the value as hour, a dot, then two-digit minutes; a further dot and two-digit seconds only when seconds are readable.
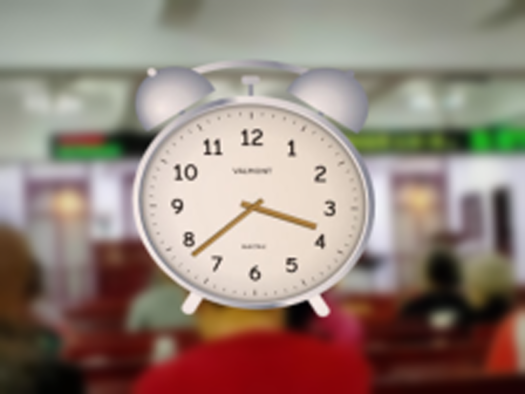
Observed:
3.38
